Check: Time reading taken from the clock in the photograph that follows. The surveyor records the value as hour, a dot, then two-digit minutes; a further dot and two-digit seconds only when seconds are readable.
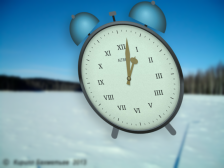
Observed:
1.02
